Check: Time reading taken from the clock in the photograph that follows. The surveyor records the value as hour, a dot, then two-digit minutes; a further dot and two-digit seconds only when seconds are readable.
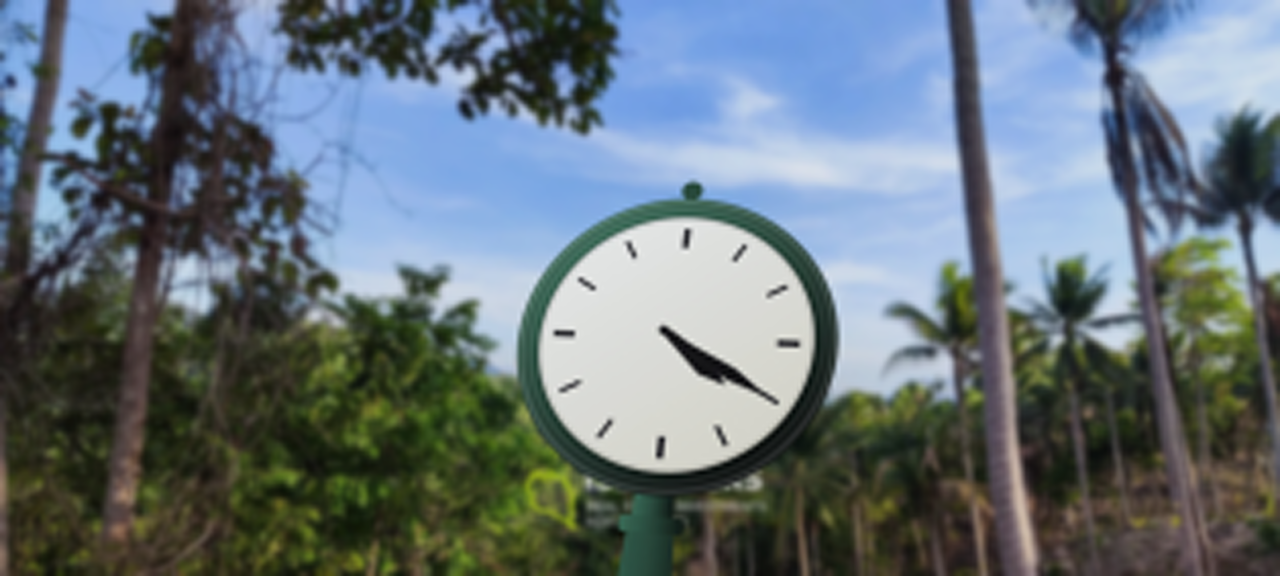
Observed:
4.20
